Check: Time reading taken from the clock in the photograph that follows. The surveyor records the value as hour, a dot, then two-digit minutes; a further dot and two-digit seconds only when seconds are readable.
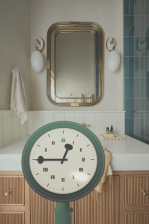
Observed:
12.45
